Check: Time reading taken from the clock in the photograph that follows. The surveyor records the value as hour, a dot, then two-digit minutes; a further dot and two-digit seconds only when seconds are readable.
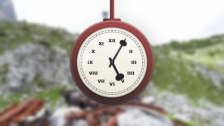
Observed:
5.05
